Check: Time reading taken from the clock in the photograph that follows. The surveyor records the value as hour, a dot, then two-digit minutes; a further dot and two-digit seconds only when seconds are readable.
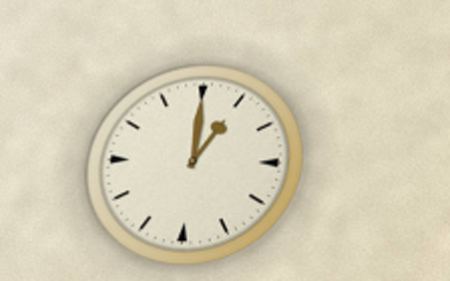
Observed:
1.00
